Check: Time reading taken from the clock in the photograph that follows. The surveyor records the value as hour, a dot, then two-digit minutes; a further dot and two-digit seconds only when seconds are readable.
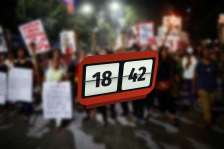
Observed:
18.42
